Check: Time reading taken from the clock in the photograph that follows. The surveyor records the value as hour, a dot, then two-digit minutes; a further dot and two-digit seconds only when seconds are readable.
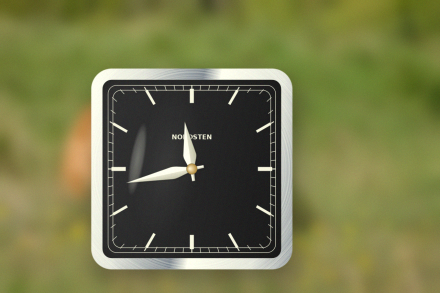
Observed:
11.43
